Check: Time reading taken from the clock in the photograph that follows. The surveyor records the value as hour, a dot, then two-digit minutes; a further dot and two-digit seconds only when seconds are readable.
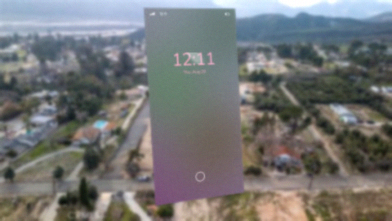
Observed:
12.11
